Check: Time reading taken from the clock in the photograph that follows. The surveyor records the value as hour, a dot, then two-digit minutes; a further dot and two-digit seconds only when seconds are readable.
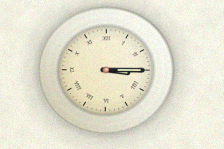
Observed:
3.15
